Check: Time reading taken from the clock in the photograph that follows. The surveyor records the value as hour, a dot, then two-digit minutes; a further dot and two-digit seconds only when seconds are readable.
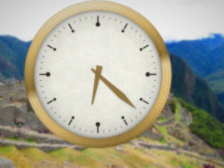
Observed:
6.22
